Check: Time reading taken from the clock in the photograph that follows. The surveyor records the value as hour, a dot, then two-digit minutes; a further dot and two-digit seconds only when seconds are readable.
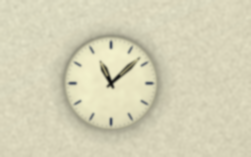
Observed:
11.08
